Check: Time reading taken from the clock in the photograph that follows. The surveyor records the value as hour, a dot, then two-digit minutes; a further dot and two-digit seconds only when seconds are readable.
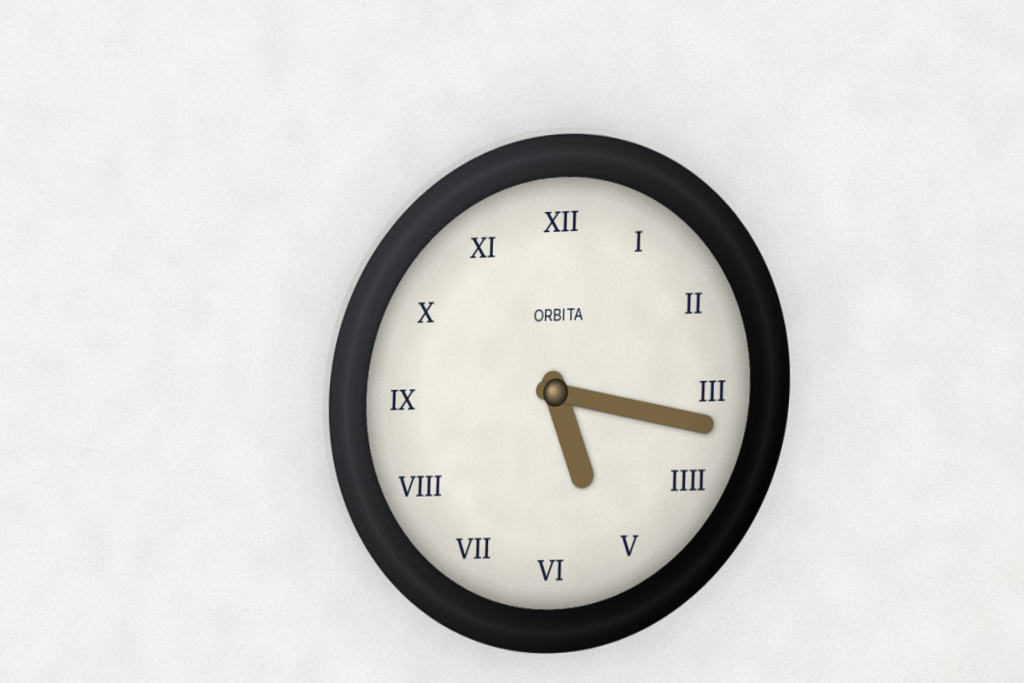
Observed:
5.17
